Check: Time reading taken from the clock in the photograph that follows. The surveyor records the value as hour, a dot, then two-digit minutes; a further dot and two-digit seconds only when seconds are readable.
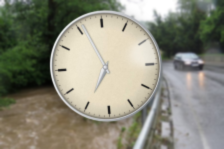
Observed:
6.56
